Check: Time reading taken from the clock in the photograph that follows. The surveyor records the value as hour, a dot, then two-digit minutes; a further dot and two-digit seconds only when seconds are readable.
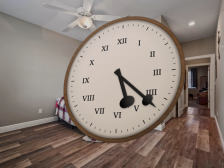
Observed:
5.22
